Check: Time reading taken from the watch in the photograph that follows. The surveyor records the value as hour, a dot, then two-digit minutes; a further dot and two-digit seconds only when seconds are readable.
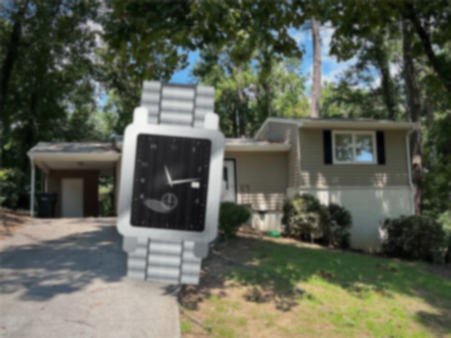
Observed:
11.13
